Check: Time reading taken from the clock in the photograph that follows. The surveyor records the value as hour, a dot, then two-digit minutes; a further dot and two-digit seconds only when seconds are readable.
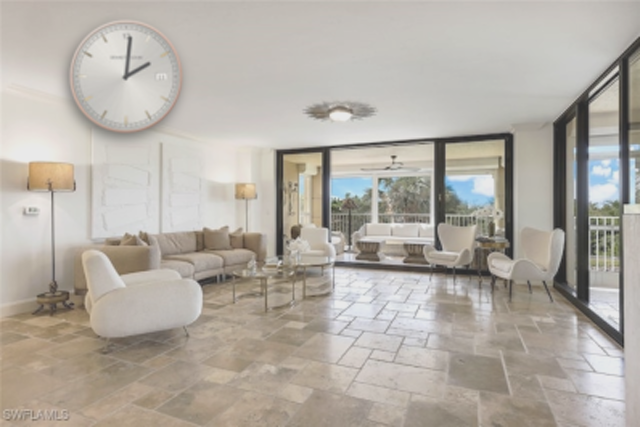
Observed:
2.01
